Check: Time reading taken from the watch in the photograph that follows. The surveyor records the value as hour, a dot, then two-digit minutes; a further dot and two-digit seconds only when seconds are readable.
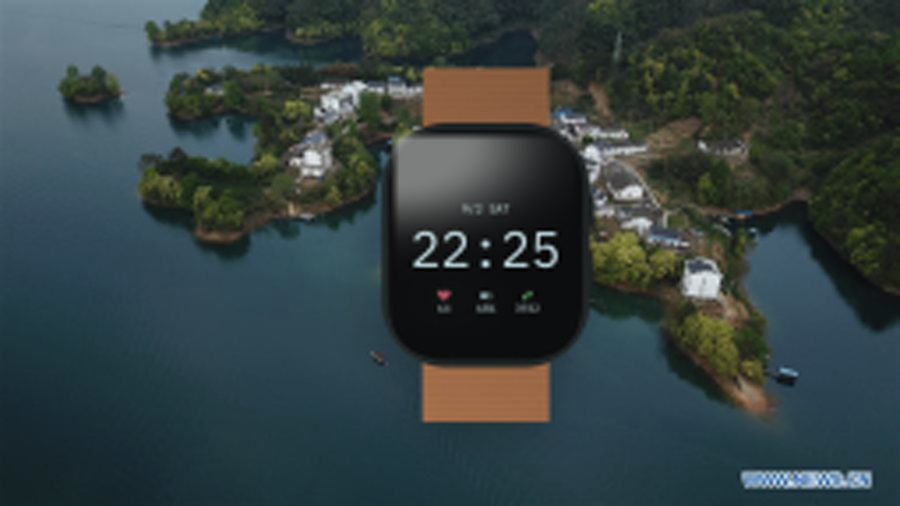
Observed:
22.25
